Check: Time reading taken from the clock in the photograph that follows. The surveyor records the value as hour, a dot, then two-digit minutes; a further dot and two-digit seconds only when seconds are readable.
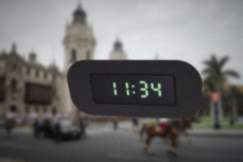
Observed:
11.34
